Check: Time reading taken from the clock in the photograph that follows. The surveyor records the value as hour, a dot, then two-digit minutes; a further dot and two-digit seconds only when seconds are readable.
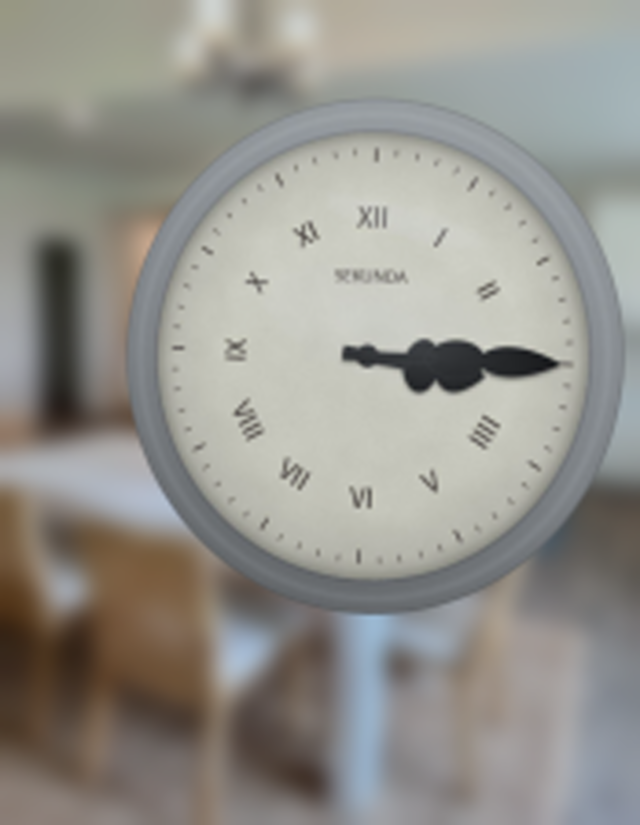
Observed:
3.15
